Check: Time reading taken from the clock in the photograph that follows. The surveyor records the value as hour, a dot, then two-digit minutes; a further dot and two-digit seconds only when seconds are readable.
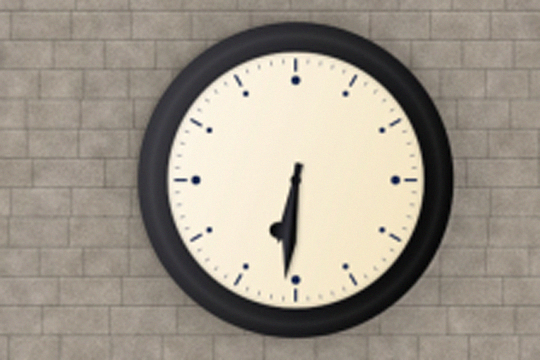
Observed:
6.31
